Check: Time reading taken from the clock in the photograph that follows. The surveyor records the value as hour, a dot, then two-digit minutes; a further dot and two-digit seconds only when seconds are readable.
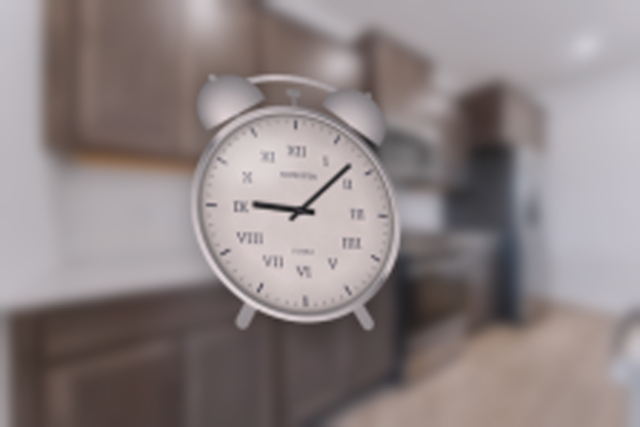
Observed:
9.08
